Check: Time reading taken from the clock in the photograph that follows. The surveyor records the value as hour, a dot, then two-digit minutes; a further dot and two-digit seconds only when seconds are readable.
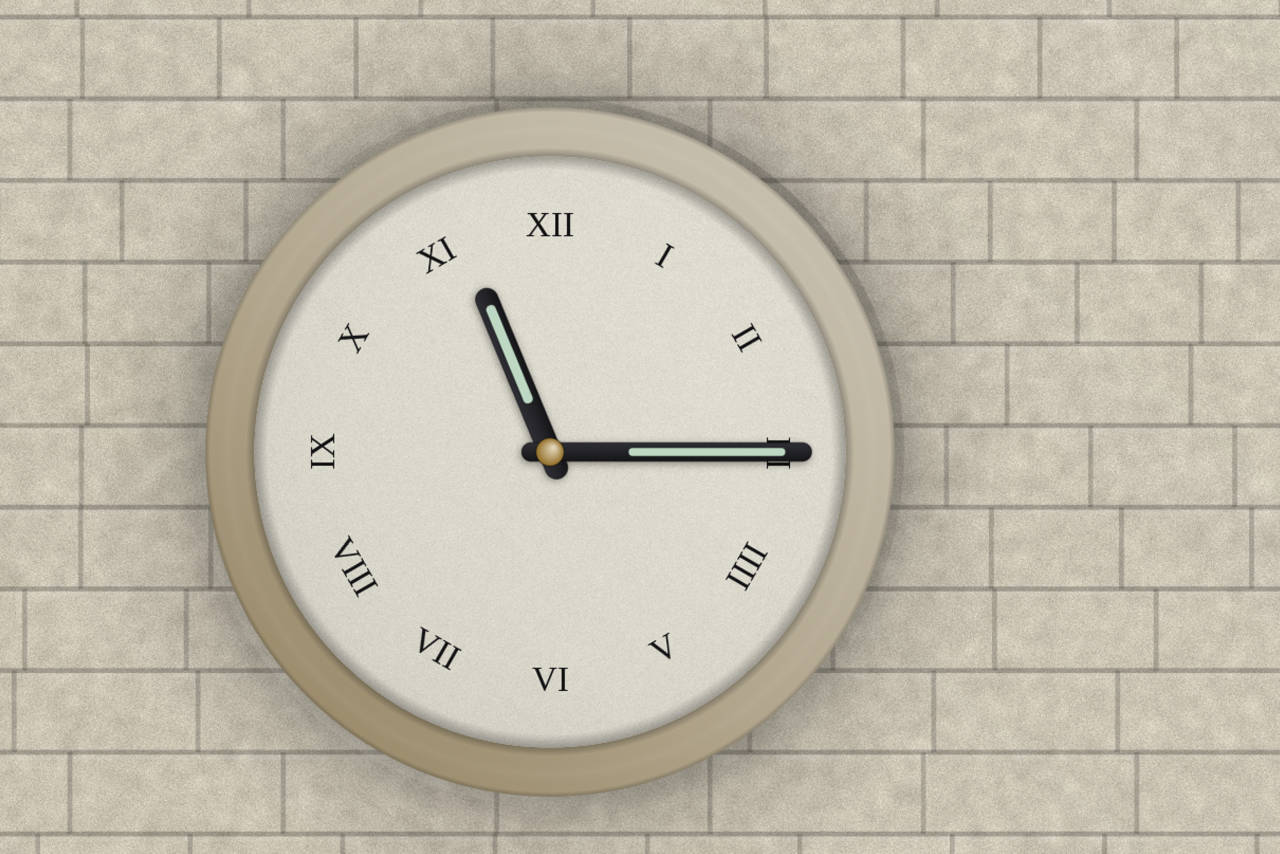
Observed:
11.15
